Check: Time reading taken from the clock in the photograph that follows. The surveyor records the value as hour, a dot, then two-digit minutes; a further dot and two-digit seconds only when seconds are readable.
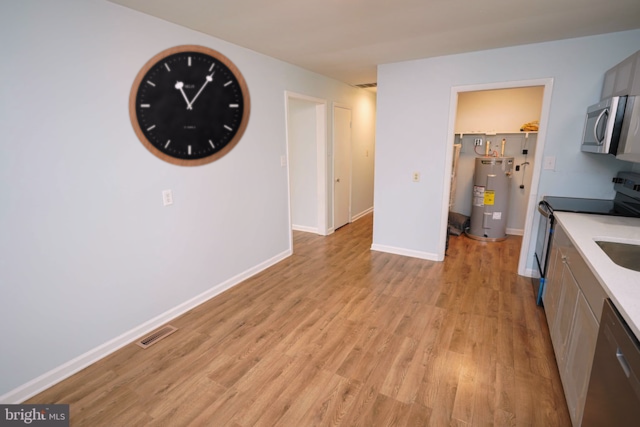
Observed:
11.06
